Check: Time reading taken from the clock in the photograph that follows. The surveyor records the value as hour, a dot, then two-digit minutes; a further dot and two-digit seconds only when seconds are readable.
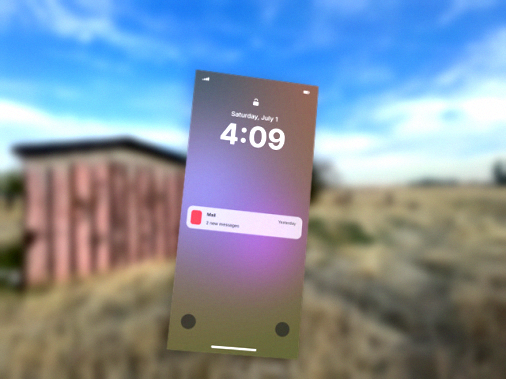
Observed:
4.09
